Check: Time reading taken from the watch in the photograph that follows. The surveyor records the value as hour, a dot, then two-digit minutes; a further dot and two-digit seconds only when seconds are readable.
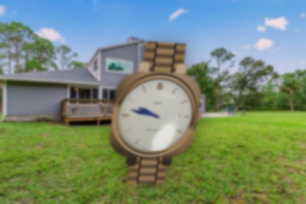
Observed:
9.47
